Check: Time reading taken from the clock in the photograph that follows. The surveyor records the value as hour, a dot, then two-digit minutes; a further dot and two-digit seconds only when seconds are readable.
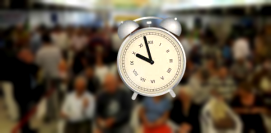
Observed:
9.58
